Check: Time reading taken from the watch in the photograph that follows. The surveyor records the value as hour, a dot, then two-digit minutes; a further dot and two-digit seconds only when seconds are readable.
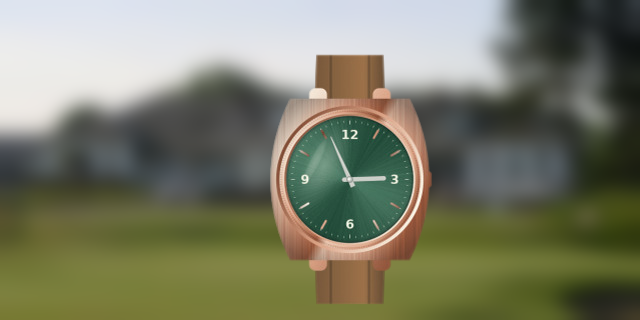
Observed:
2.56
